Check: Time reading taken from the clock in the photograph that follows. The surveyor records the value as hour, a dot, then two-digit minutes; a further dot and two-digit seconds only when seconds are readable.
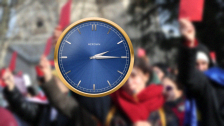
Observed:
2.15
